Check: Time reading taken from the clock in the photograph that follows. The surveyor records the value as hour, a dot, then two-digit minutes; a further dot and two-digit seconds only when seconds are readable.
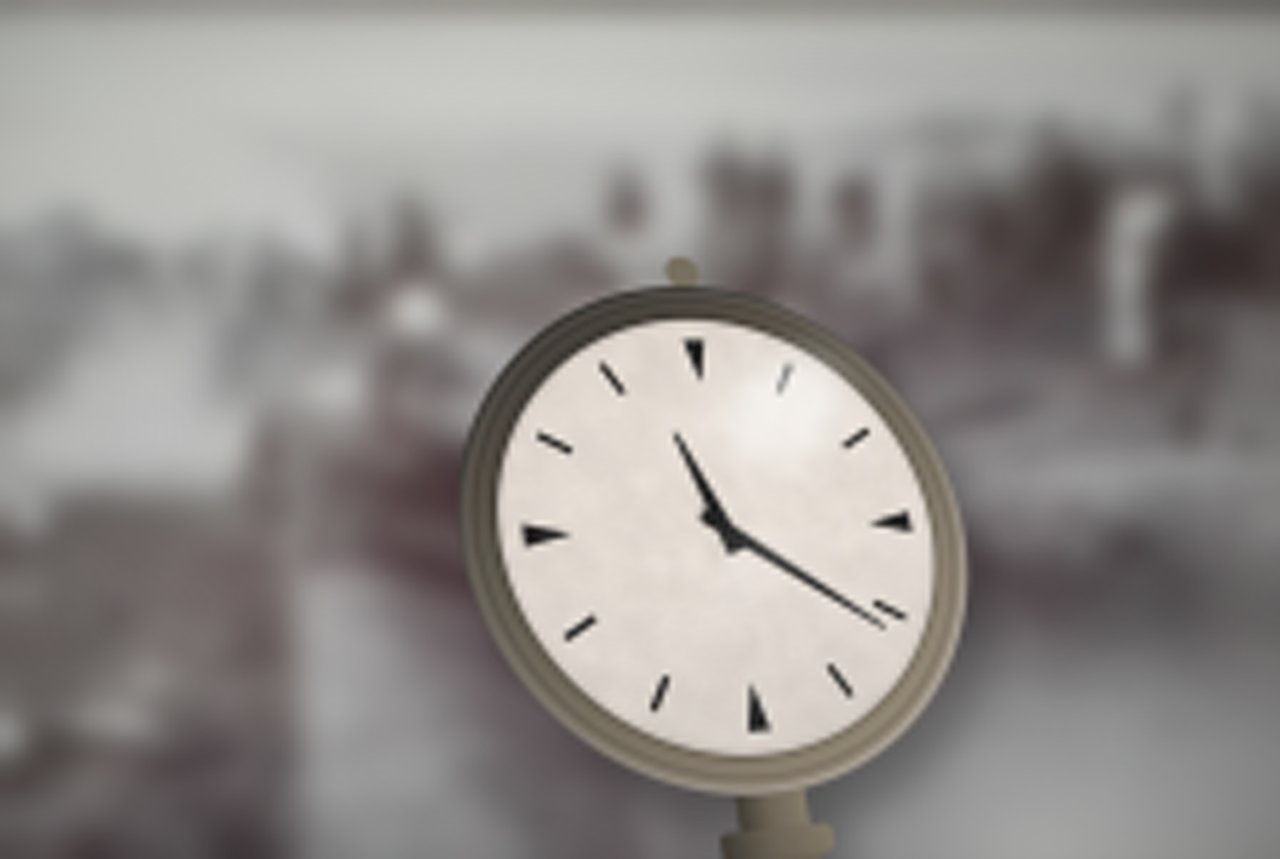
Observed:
11.21
